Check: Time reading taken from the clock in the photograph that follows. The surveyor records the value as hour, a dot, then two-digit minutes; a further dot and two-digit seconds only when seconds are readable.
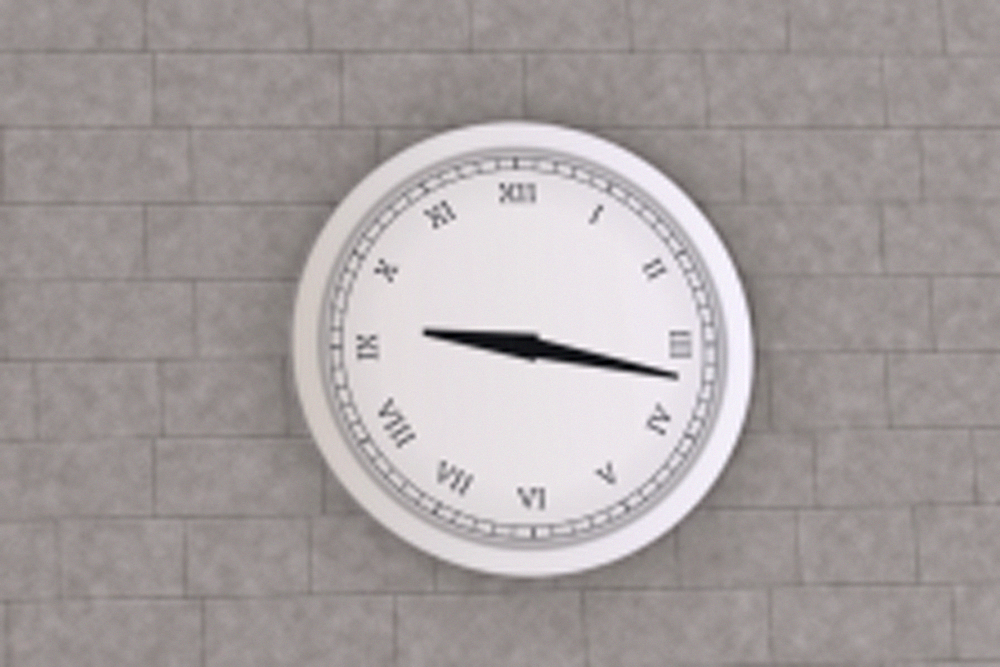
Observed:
9.17
